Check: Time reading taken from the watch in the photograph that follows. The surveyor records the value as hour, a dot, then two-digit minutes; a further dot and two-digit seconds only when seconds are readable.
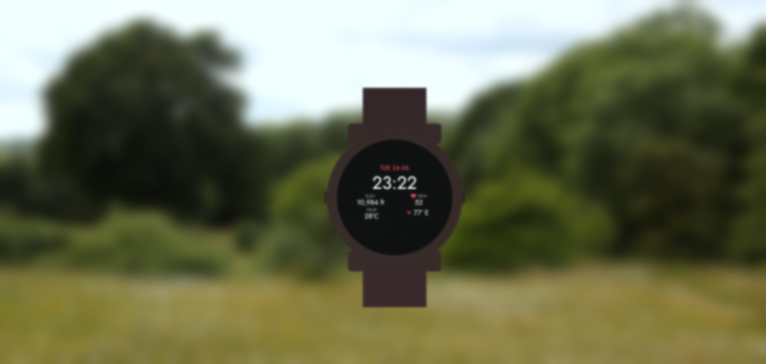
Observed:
23.22
